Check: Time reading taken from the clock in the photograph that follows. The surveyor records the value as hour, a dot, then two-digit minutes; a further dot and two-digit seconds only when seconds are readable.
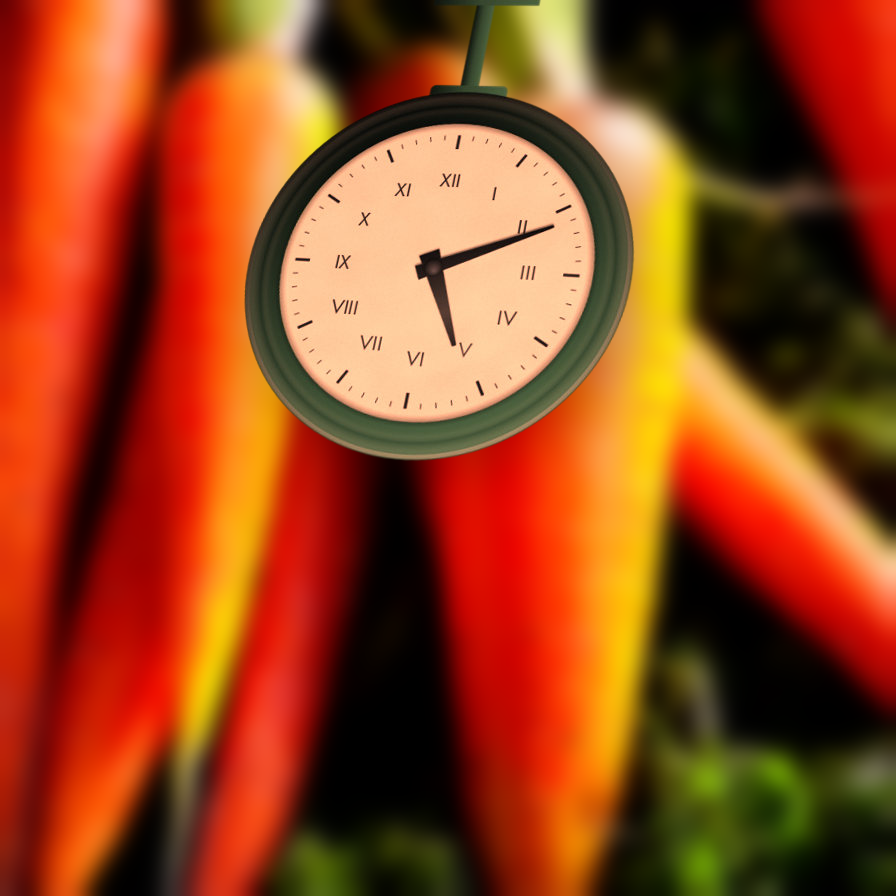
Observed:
5.11
